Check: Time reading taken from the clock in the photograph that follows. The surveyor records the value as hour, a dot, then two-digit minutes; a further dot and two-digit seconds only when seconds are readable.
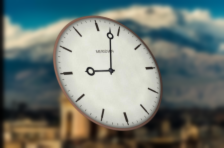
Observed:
9.03
